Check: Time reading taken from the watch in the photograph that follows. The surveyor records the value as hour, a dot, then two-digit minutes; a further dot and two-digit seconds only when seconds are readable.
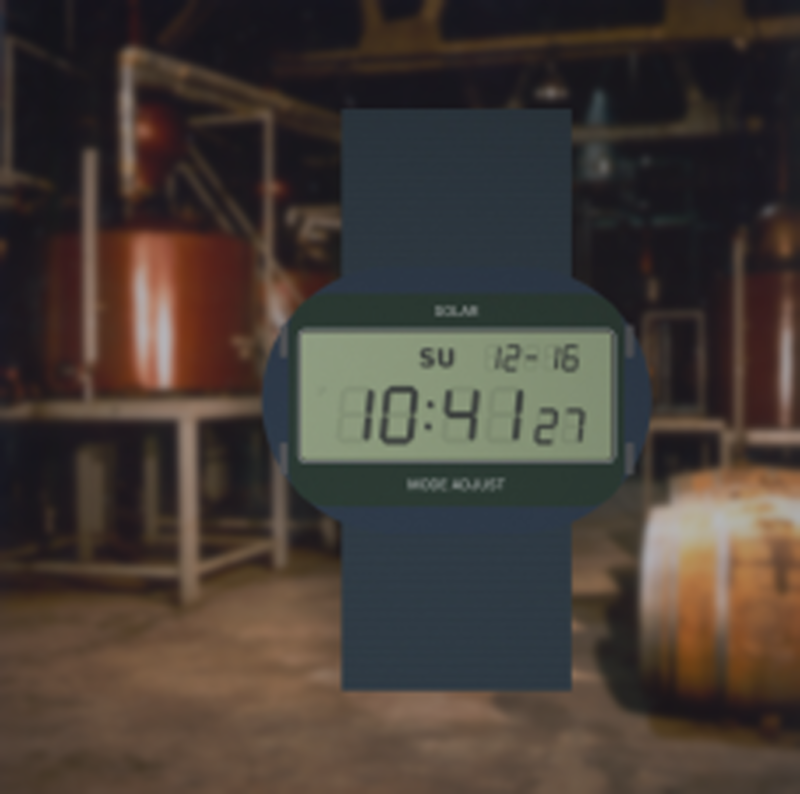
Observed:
10.41.27
